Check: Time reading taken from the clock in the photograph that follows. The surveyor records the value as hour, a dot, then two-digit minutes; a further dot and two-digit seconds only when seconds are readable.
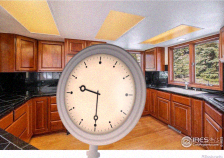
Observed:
9.30
